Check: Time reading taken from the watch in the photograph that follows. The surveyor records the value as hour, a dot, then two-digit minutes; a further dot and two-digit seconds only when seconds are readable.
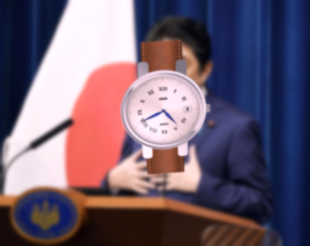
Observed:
4.41
